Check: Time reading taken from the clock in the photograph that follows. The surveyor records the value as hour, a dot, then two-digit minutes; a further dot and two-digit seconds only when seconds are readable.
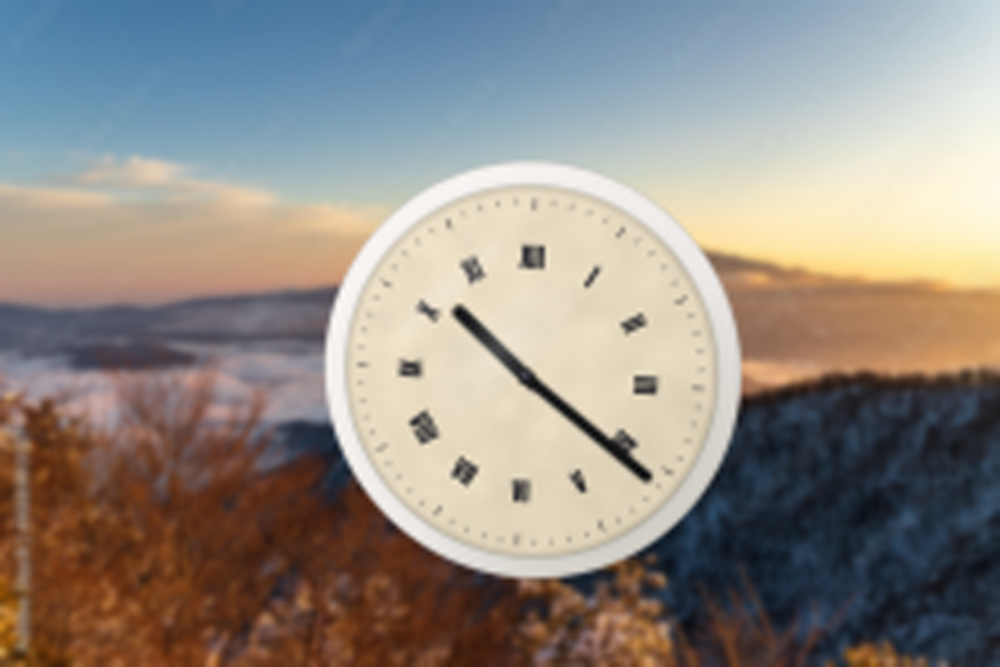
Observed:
10.21
